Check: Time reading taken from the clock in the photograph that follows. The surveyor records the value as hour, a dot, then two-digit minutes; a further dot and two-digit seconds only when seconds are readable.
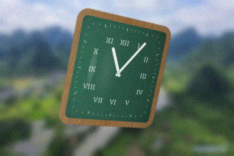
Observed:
11.06
